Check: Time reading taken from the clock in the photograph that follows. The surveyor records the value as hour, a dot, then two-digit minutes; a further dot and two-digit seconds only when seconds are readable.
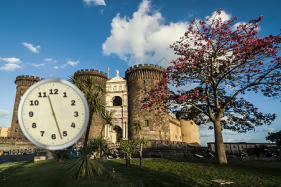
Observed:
11.27
